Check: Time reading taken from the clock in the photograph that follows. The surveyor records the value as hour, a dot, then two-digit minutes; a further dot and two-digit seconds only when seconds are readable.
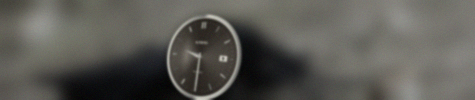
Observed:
9.30
